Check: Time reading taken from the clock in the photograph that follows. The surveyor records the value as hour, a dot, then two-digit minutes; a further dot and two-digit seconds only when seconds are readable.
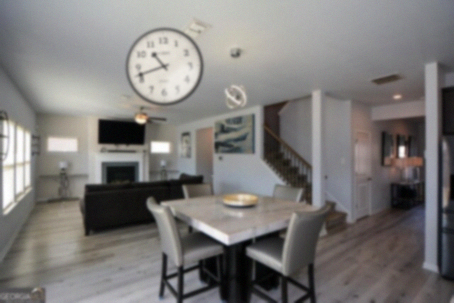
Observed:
10.42
